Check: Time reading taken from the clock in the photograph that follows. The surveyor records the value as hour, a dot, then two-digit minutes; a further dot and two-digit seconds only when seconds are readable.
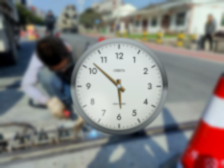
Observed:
5.52
